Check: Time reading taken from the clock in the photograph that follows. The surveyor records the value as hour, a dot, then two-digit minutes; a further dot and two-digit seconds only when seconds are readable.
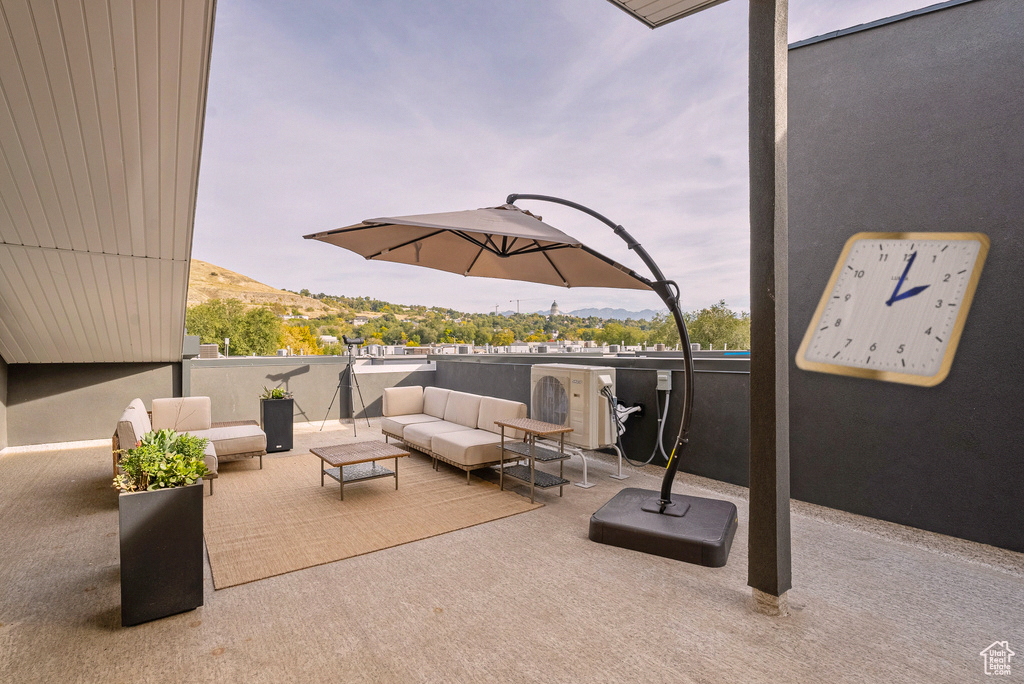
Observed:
2.01
